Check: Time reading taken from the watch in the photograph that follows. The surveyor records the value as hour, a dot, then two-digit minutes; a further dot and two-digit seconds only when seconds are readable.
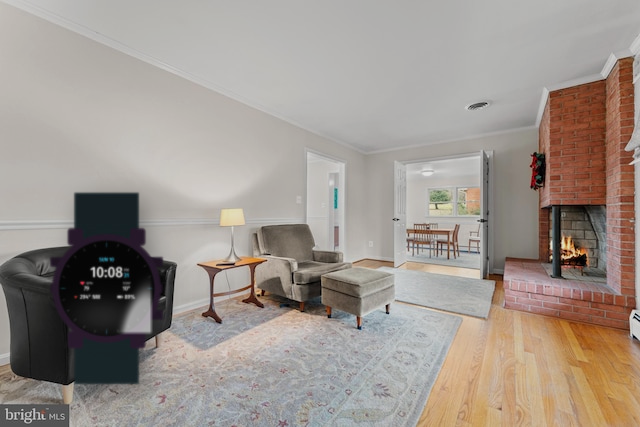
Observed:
10.08
